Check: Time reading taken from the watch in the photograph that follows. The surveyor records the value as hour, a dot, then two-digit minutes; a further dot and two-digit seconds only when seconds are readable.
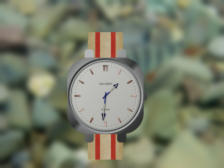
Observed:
1.31
